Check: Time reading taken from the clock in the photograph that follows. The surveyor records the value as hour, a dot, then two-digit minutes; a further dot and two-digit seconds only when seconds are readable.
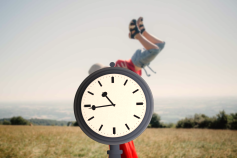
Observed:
10.44
